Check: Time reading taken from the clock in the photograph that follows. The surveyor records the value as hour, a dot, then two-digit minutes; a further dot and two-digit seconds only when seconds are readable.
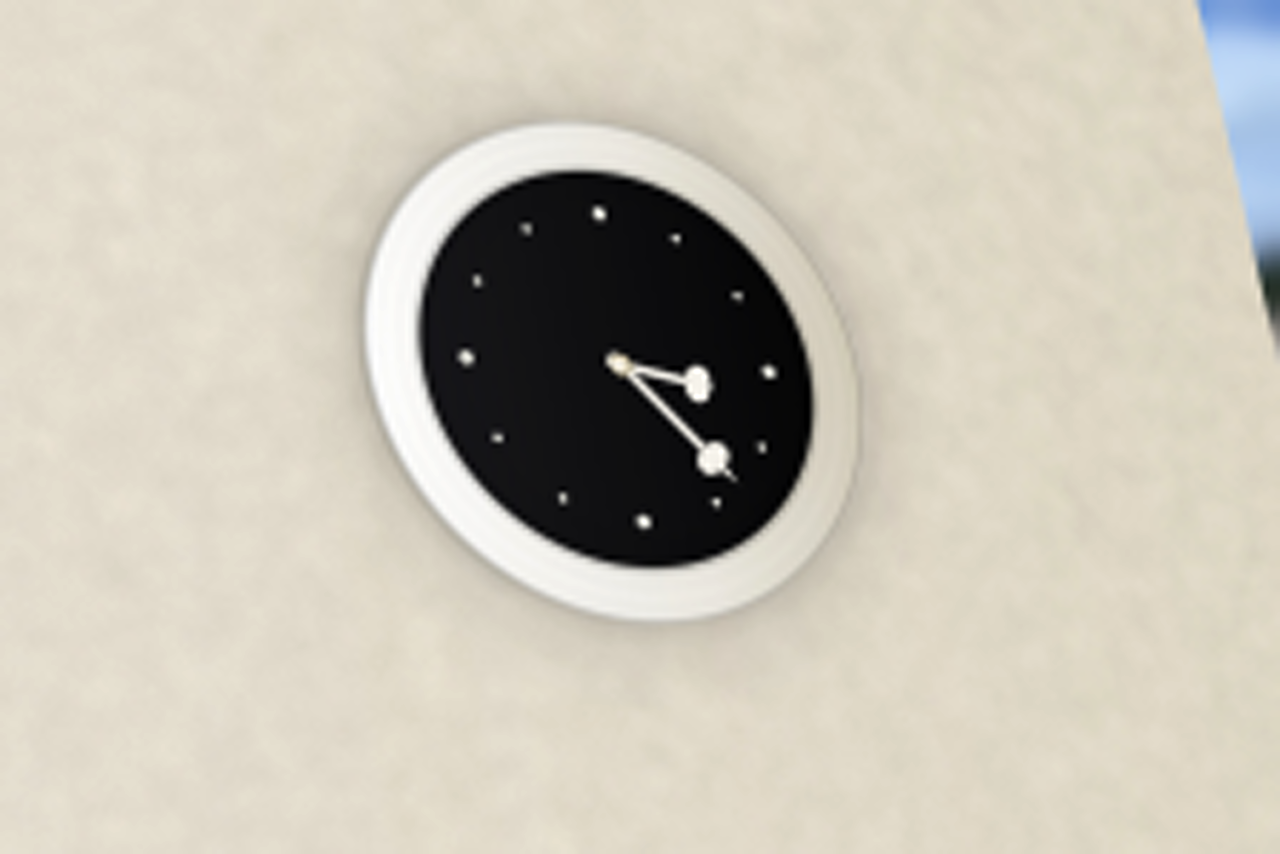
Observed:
3.23
